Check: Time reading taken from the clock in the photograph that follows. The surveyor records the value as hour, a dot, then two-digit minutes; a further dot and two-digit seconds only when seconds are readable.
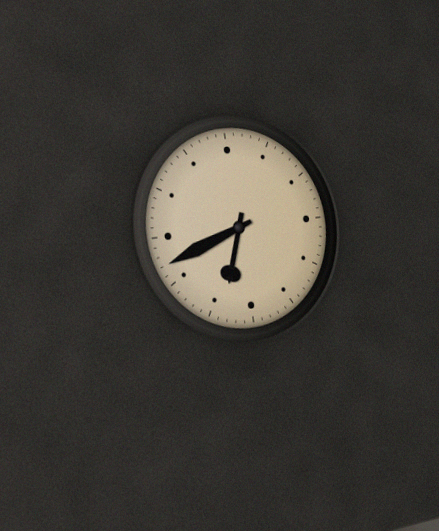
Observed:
6.42
